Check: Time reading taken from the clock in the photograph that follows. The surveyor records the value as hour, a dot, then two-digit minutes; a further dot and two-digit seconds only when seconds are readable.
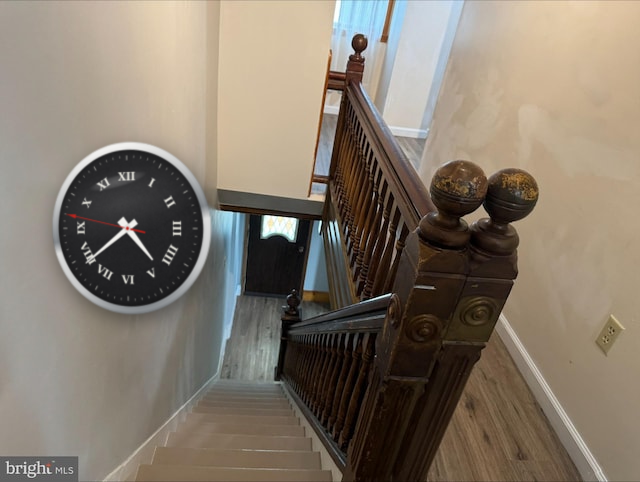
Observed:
4.38.47
